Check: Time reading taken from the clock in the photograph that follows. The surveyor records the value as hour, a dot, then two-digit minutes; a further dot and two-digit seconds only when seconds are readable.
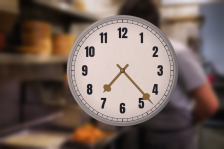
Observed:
7.23
